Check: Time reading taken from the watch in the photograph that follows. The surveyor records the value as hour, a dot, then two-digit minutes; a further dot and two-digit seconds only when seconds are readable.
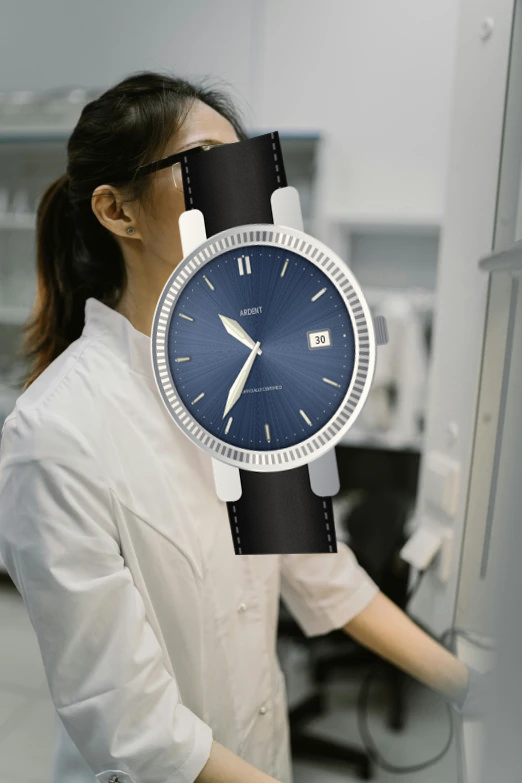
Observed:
10.36
